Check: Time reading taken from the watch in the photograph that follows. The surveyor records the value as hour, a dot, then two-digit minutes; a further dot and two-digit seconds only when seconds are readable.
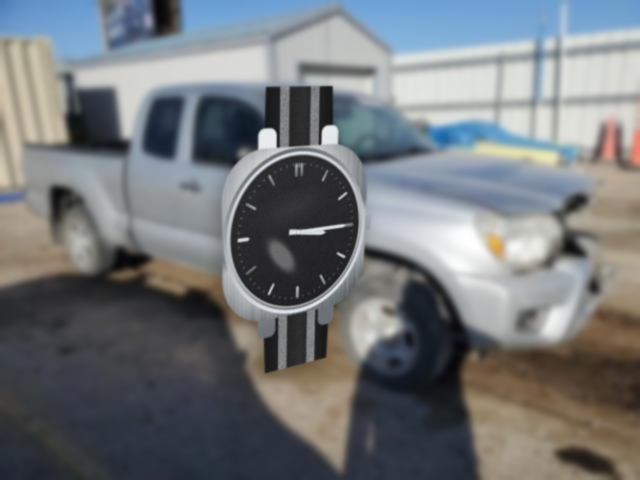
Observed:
3.15
